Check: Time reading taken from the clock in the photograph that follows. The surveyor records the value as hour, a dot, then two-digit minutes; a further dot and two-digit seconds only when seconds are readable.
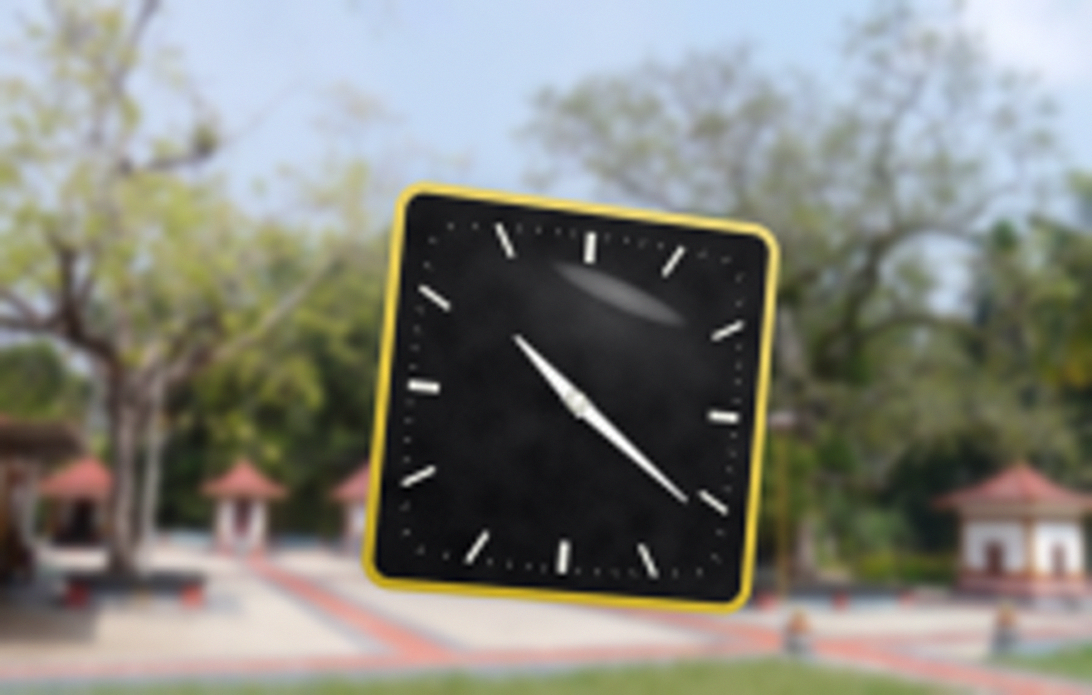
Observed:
10.21
